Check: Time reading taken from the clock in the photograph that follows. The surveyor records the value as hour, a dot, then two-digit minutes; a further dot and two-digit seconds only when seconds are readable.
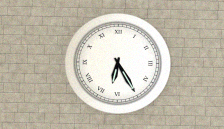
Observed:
6.25
